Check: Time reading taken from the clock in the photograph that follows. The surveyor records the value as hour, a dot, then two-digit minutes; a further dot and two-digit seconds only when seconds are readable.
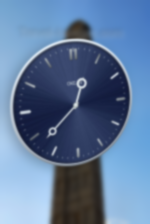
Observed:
12.38
